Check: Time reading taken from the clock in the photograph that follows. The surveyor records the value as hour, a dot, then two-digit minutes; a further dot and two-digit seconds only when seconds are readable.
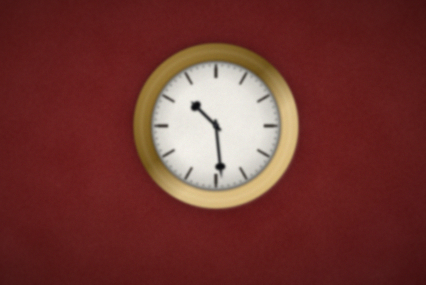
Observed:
10.29
